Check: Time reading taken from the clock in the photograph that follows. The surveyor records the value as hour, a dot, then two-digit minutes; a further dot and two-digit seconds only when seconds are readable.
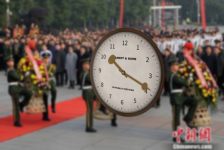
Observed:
10.19
